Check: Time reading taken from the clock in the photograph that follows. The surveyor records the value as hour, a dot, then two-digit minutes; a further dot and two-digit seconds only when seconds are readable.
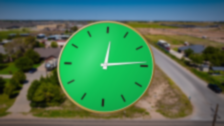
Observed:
12.14
